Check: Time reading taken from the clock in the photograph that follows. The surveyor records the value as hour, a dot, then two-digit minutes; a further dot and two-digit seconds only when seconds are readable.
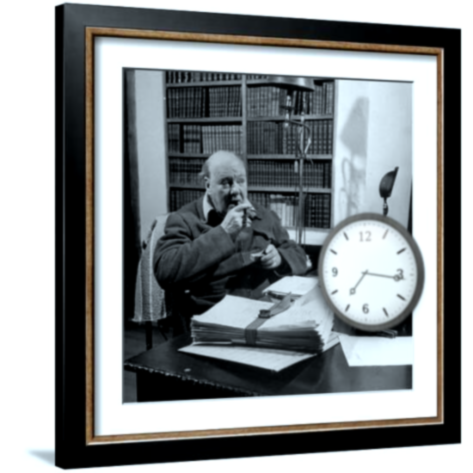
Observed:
7.16
